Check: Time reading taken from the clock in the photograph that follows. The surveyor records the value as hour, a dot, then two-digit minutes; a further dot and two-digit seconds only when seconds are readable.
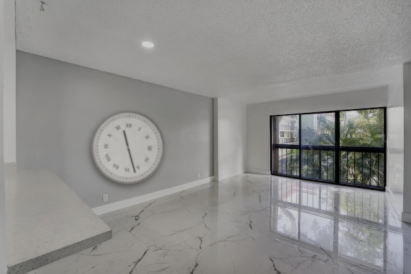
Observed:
11.27
